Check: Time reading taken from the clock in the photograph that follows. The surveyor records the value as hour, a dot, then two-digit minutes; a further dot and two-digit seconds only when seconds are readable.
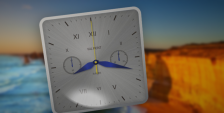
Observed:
8.18
